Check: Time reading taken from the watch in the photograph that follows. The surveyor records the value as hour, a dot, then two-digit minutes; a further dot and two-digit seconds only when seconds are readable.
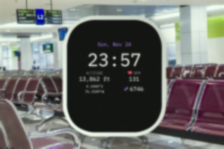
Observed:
23.57
